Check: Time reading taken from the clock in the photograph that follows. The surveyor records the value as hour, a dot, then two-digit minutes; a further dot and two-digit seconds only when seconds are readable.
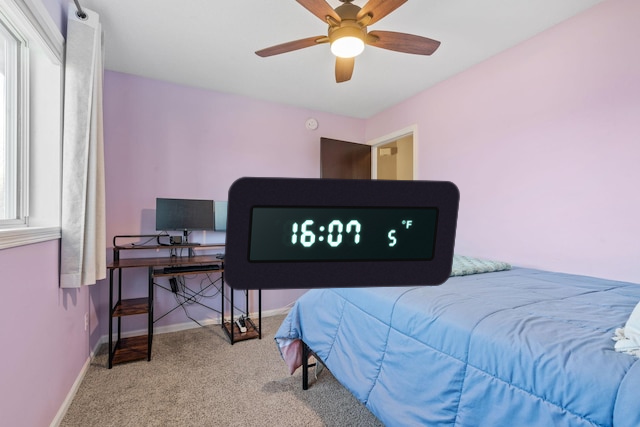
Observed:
16.07
